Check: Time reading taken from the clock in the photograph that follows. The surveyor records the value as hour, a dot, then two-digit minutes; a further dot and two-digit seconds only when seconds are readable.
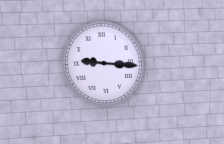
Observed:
9.16
